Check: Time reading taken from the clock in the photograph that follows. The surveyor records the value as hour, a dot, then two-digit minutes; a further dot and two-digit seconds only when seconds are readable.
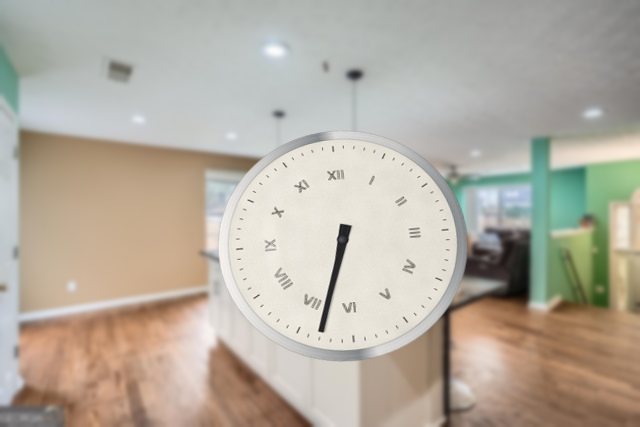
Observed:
6.33
